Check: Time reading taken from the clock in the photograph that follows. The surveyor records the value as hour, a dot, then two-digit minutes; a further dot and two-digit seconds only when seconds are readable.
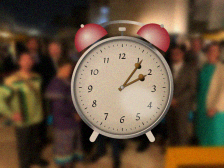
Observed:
2.06
